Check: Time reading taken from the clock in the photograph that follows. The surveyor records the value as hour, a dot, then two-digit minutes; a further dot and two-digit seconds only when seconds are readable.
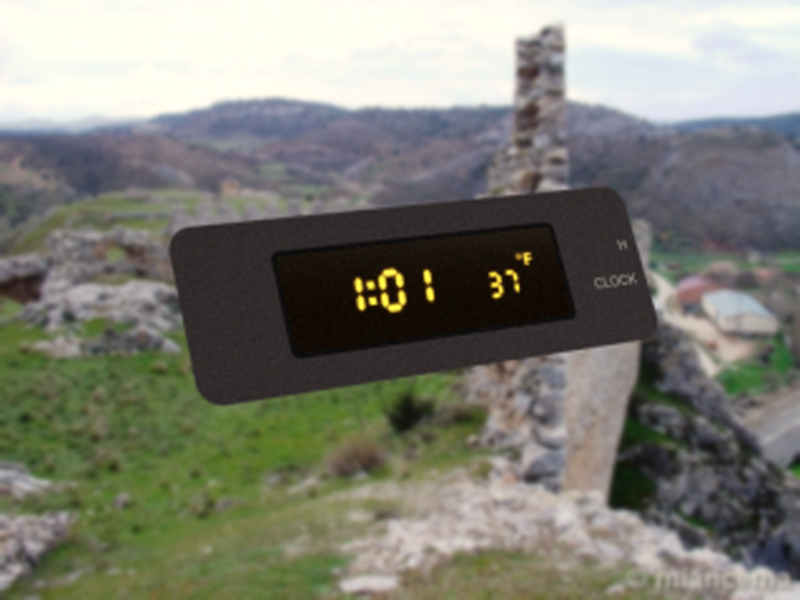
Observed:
1.01
